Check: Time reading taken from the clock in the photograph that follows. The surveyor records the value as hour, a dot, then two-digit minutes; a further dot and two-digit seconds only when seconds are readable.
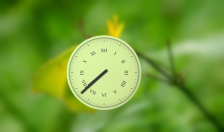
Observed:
7.38
